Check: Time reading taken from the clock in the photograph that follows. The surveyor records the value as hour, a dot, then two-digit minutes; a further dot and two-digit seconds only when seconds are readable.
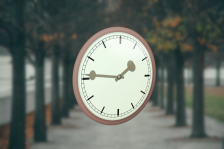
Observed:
1.46
